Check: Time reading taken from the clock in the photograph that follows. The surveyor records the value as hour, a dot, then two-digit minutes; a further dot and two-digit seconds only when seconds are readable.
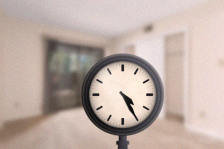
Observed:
4.25
